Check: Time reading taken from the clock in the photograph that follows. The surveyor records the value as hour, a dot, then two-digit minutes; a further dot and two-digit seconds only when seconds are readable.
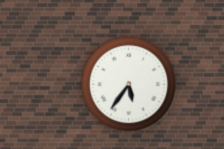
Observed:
5.36
